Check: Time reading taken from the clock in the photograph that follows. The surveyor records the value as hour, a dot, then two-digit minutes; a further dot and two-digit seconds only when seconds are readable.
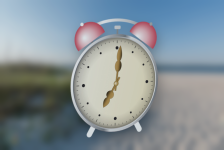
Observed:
7.01
